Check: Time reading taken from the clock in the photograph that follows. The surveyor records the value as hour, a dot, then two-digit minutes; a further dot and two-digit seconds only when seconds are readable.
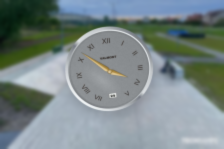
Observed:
3.52
